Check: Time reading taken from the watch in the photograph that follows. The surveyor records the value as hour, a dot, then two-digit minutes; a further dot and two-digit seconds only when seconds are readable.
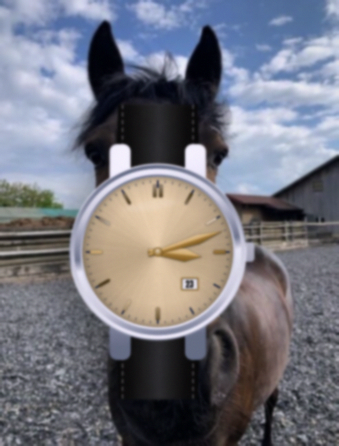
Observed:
3.12
